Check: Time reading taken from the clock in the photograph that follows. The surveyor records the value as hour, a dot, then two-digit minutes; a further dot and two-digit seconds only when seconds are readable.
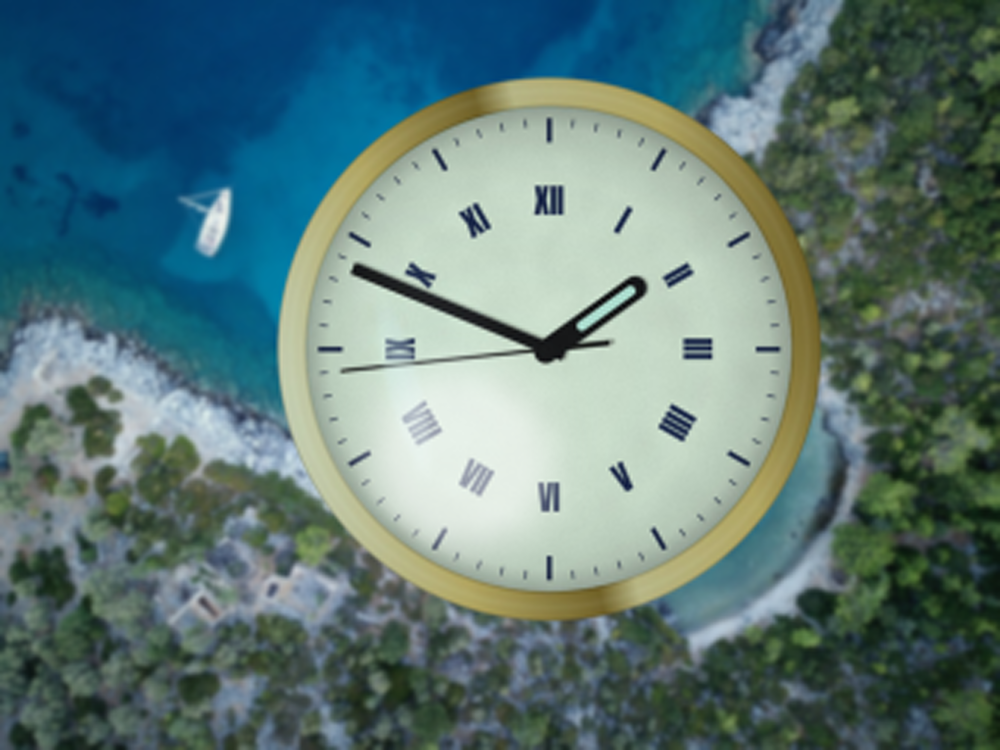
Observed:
1.48.44
